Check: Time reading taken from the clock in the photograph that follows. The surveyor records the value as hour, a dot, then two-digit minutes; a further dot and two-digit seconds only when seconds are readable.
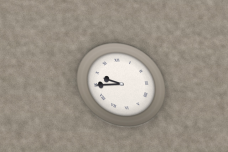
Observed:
9.45
